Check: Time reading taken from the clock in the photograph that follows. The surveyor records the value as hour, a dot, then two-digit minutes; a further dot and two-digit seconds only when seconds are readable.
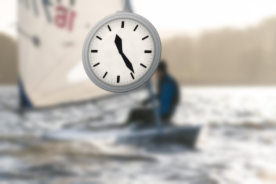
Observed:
11.24
